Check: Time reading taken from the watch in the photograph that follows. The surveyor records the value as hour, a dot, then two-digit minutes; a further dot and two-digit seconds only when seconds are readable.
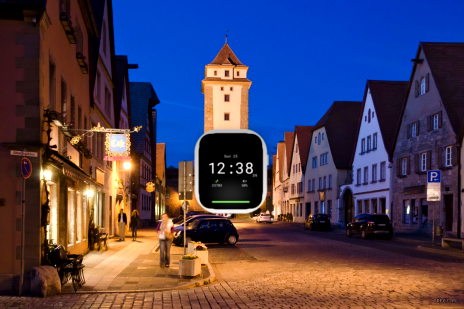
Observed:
12.38
